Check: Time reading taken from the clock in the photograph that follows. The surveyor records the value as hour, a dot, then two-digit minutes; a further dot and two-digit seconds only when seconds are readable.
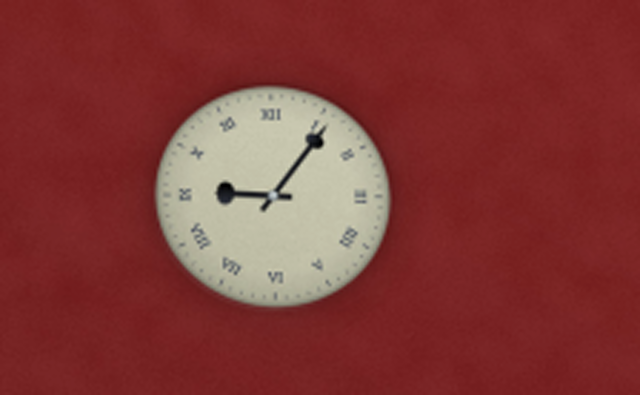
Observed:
9.06
